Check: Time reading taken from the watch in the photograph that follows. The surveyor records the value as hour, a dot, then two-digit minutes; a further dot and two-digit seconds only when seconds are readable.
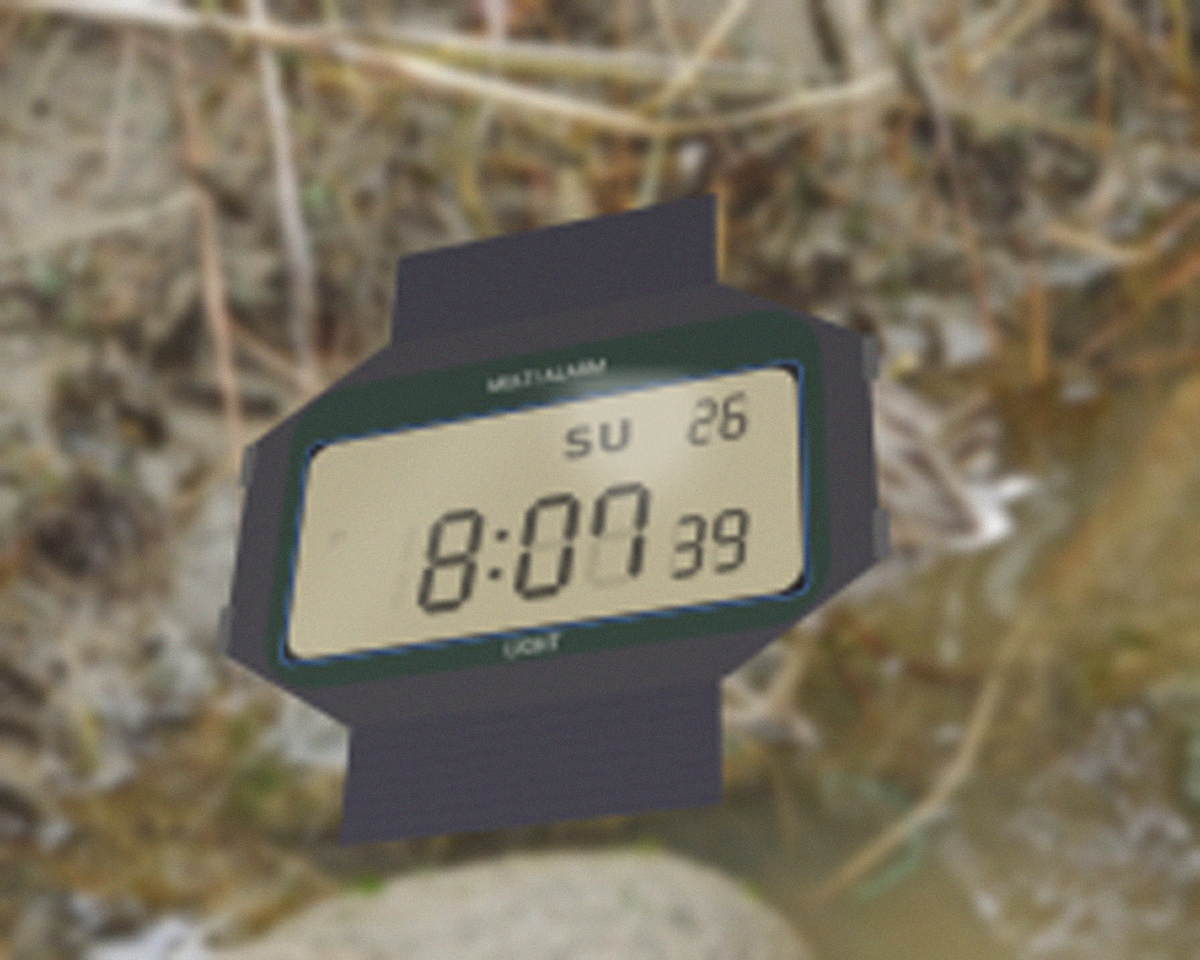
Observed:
8.07.39
